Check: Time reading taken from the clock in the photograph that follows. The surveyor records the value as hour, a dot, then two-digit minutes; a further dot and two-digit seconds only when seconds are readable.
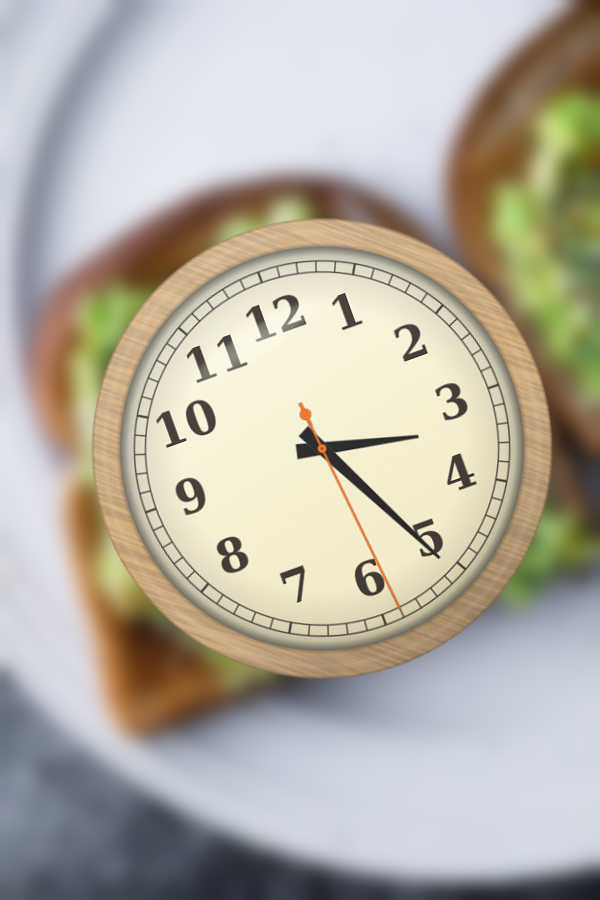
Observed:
3.25.29
